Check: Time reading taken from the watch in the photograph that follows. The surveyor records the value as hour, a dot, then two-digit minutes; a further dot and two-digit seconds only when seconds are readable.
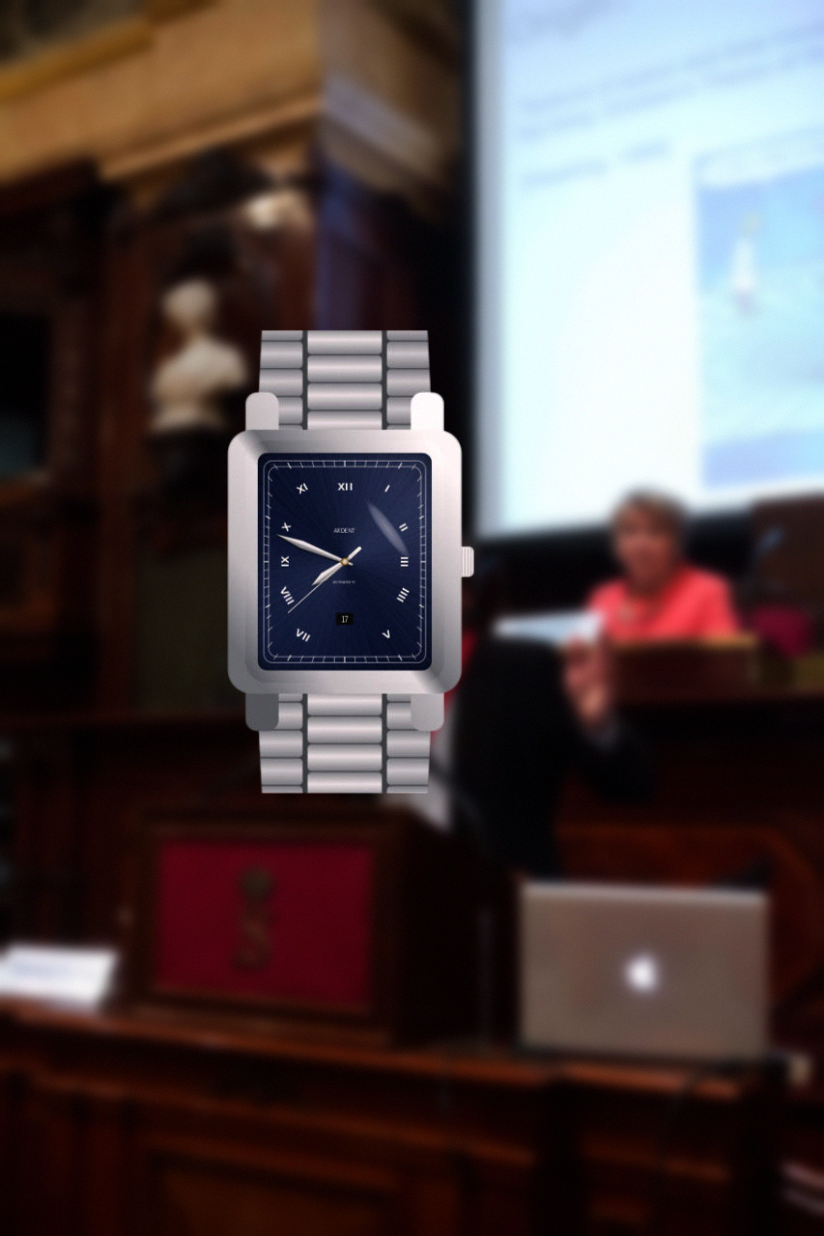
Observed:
7.48.38
